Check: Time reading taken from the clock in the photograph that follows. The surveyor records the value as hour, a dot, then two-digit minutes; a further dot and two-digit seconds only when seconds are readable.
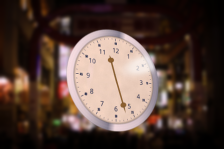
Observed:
11.27
